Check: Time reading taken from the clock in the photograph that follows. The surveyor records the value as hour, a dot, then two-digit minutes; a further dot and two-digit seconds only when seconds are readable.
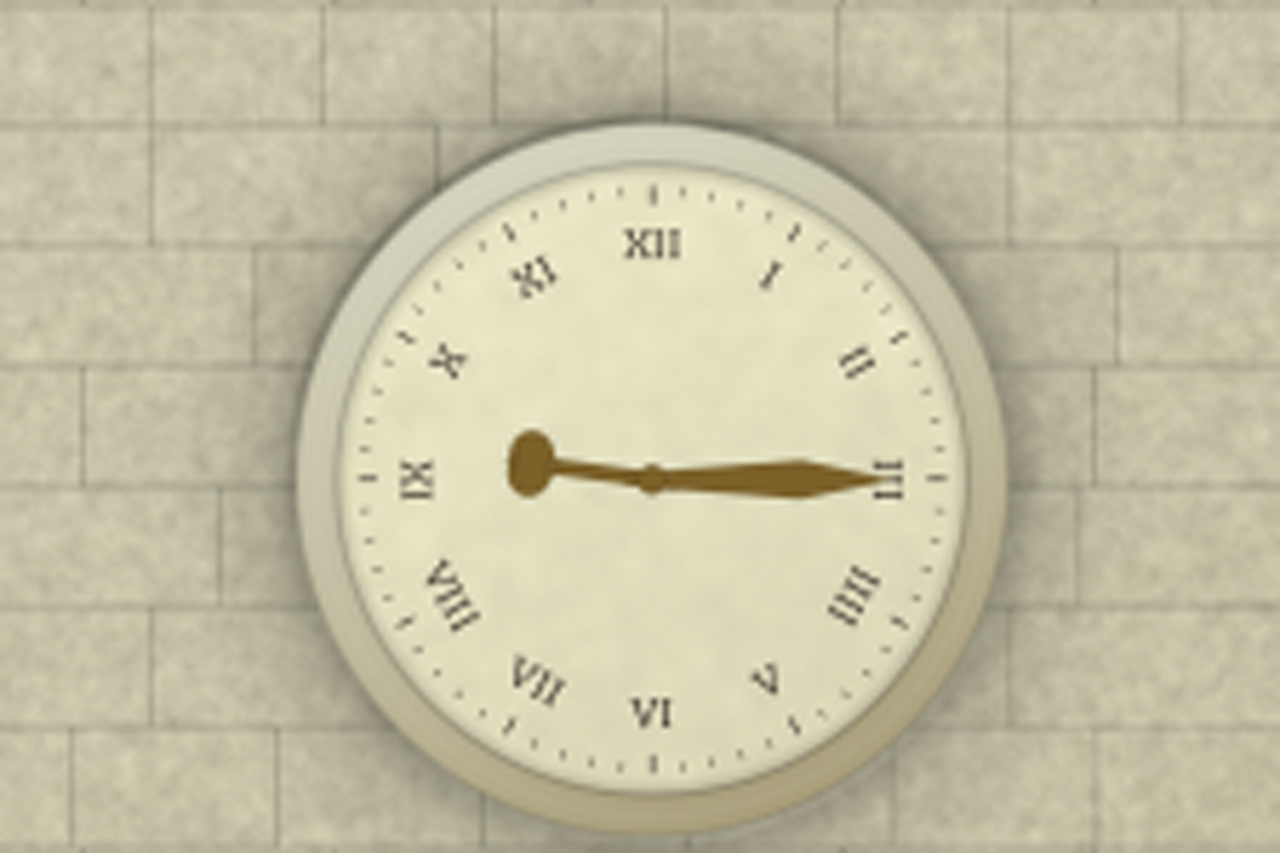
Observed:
9.15
